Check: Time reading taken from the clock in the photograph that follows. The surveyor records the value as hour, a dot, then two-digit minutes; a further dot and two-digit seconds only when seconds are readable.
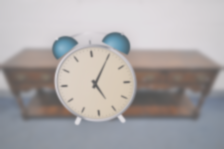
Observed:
5.05
